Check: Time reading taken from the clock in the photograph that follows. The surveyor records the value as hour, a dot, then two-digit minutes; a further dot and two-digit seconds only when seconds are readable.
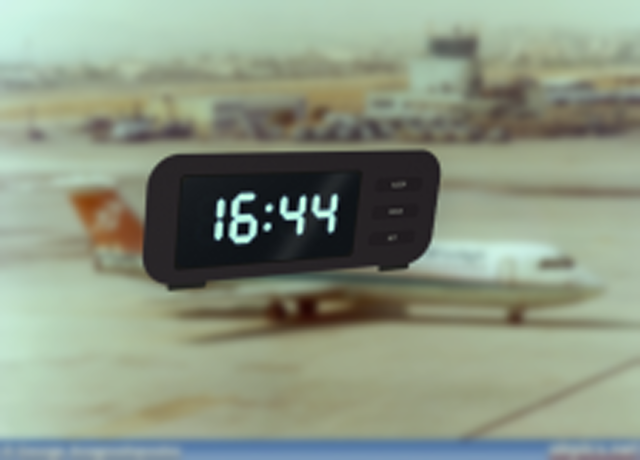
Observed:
16.44
